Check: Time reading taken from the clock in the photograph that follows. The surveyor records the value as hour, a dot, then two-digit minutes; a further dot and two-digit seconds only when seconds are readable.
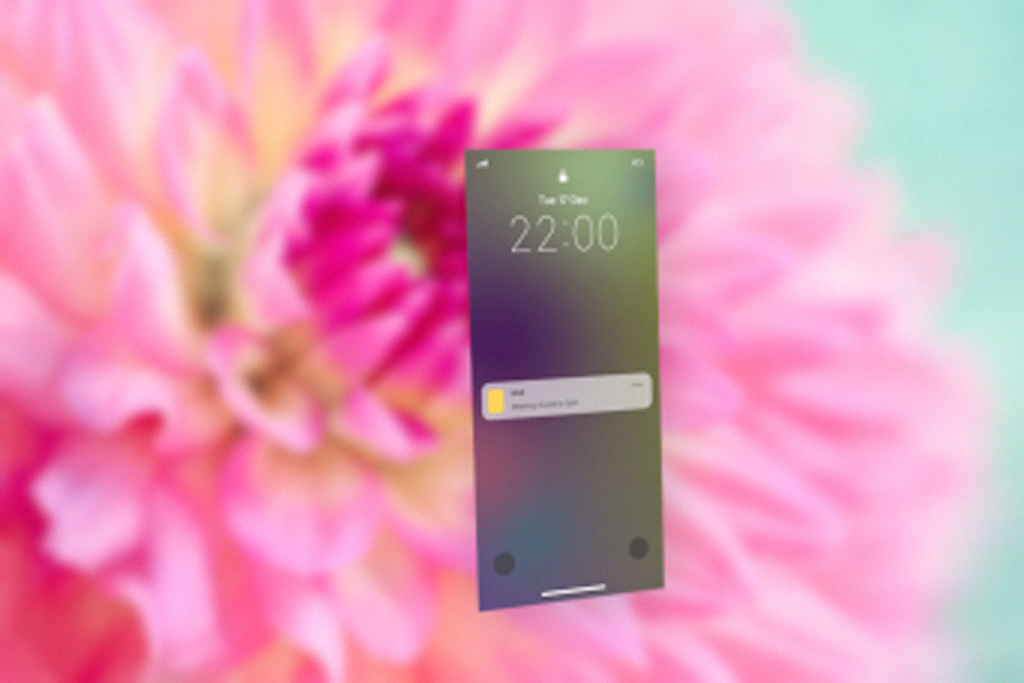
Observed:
22.00
